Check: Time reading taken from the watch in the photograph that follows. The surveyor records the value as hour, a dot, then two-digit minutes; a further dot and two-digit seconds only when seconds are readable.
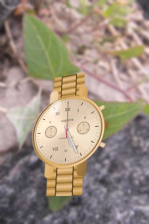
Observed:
5.26
